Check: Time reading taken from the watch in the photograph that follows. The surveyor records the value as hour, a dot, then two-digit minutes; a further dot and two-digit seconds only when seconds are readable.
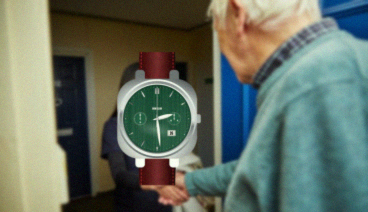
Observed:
2.29
